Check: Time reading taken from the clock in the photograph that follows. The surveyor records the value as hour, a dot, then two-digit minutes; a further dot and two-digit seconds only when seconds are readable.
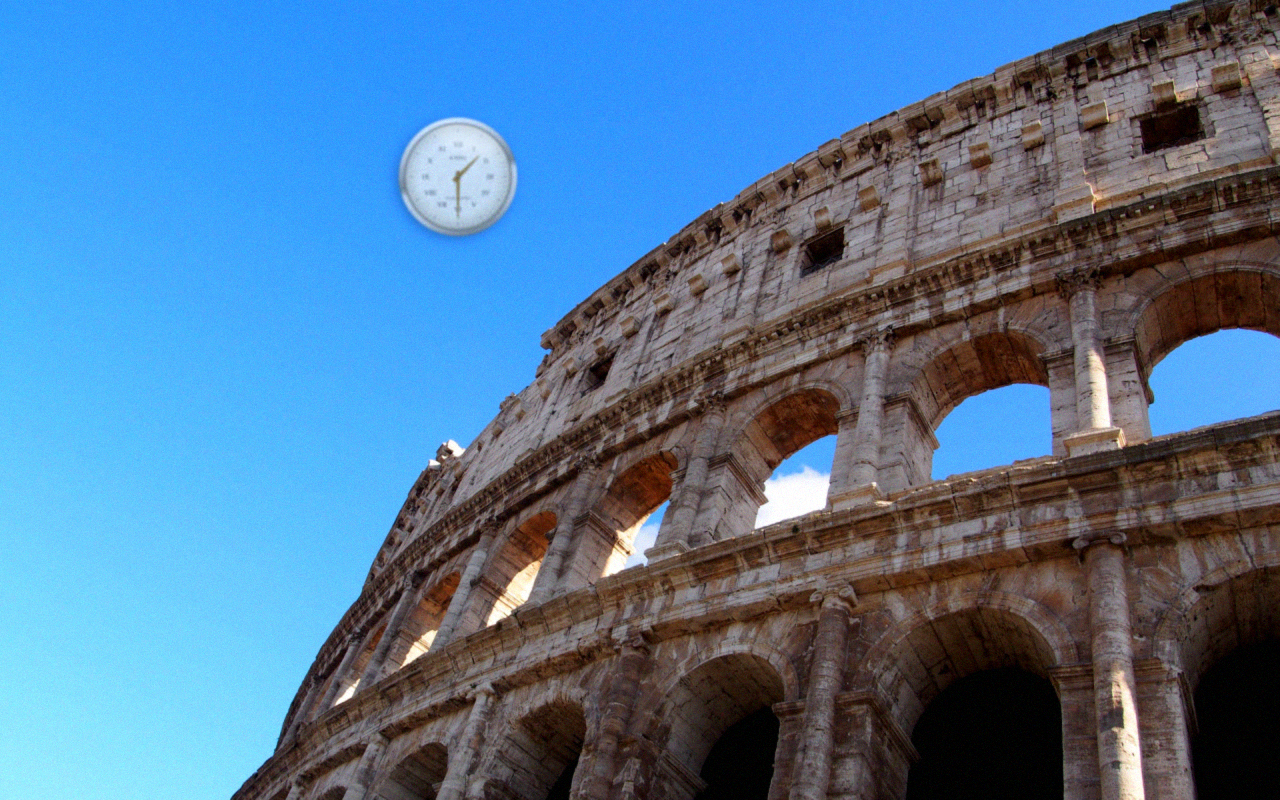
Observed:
1.30
